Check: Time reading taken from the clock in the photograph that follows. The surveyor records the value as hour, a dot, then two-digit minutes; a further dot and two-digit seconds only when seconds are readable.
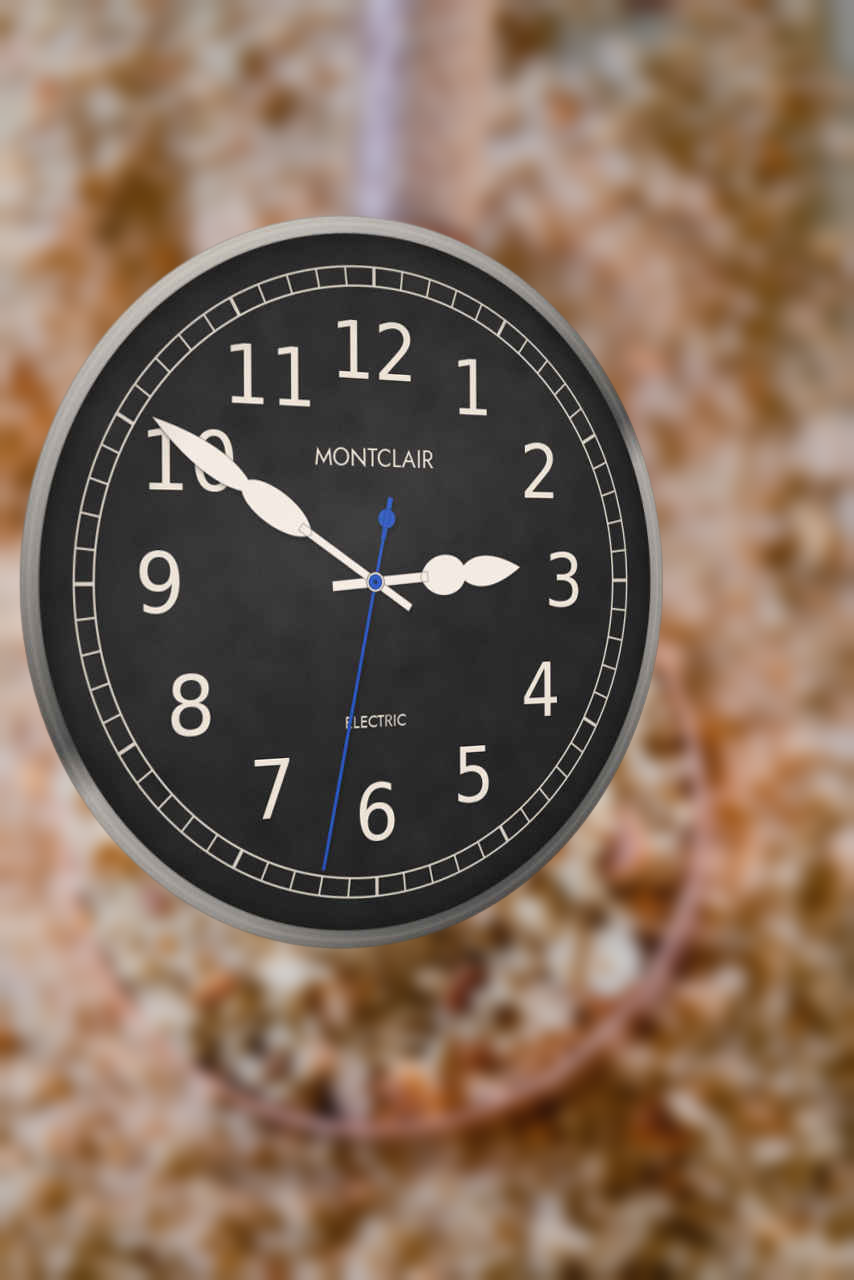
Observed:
2.50.32
